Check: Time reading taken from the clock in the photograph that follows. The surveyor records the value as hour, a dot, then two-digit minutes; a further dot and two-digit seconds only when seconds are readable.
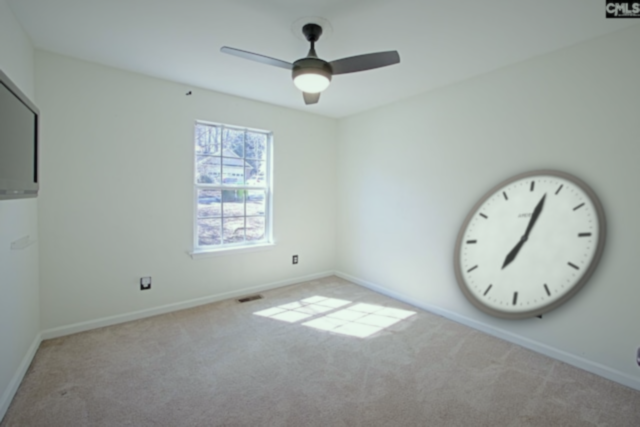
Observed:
7.03
